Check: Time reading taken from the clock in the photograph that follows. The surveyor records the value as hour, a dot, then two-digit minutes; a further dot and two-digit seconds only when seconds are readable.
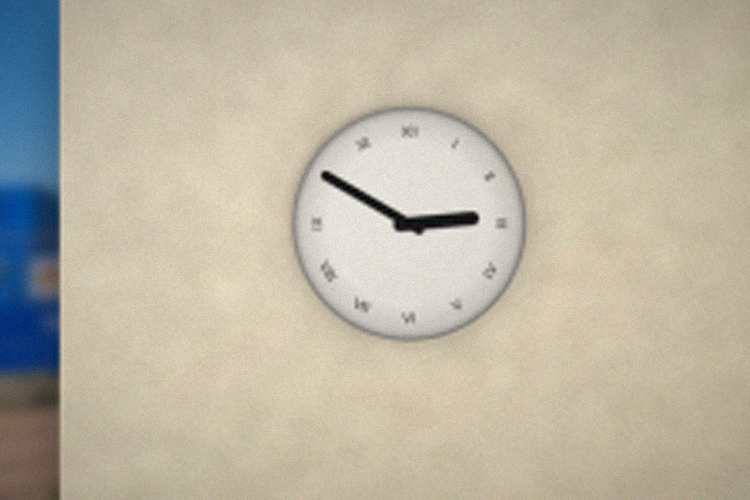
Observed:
2.50
